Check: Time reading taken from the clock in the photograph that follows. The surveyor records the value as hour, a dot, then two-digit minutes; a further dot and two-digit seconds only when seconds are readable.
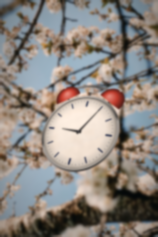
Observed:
9.05
